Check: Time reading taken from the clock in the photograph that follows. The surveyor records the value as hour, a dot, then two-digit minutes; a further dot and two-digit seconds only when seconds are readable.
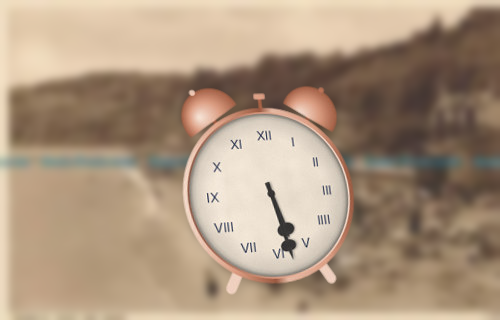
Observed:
5.28
